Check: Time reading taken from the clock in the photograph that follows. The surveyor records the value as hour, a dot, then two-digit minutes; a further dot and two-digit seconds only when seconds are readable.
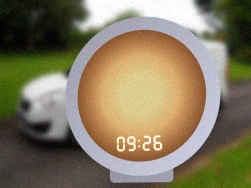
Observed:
9.26
